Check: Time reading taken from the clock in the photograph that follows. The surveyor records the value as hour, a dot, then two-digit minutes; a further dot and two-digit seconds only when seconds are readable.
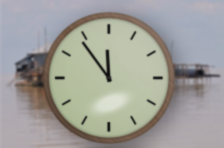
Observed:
11.54
